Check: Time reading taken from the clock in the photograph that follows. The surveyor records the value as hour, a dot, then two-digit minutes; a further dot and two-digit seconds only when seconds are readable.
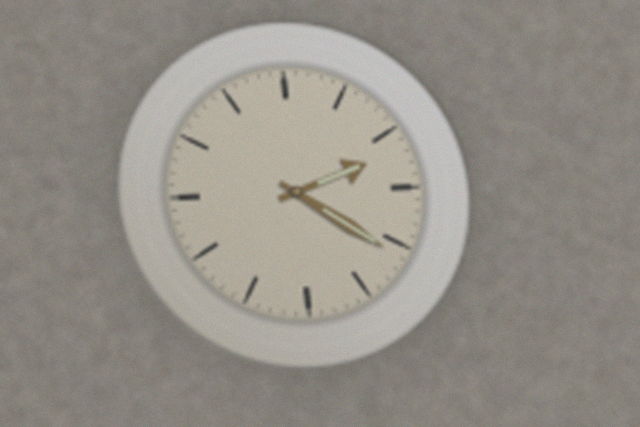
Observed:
2.21
